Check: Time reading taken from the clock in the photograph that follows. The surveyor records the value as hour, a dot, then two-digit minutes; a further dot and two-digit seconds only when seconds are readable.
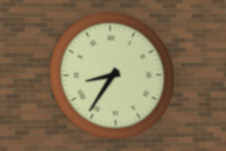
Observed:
8.36
